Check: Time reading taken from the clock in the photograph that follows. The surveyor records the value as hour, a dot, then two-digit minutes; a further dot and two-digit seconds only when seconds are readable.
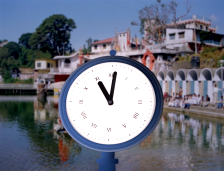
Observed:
11.01
